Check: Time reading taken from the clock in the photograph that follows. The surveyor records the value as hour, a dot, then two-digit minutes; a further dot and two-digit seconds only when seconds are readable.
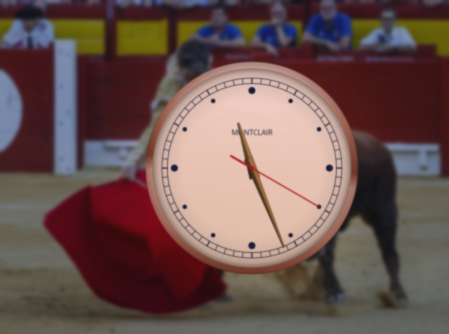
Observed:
11.26.20
